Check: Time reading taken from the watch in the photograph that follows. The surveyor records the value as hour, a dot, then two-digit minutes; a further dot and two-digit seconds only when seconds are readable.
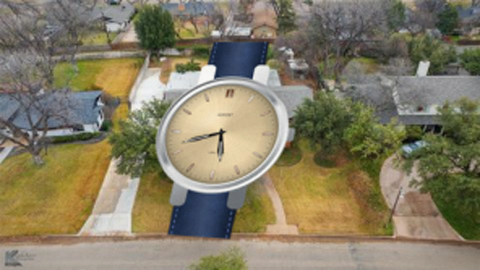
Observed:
5.42
